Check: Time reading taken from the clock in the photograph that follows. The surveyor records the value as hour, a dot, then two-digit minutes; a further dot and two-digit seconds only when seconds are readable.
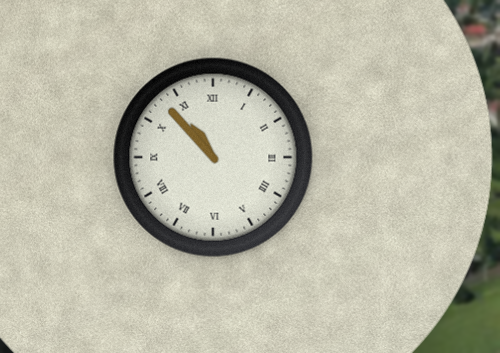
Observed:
10.53
